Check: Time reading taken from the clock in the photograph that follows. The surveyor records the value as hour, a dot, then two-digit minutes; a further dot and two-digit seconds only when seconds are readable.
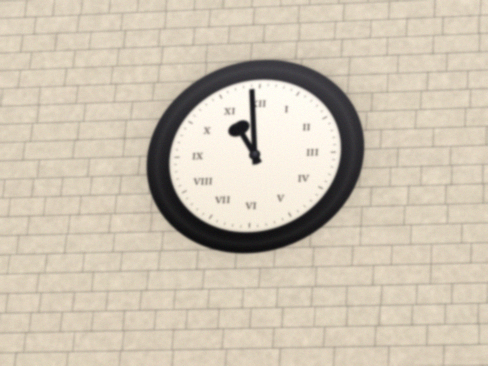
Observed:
10.59
